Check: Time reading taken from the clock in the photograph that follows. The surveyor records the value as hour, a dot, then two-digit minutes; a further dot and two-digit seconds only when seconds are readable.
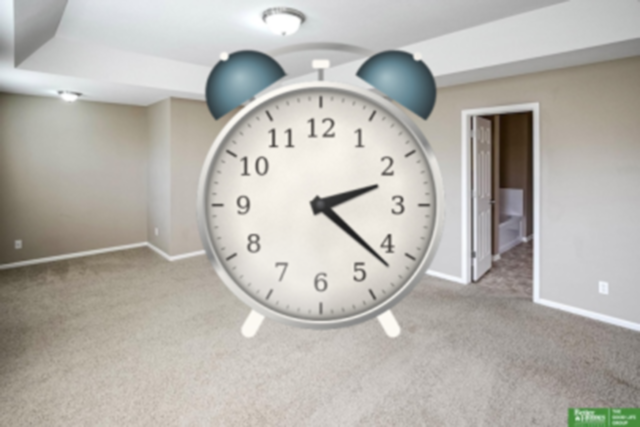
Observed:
2.22
